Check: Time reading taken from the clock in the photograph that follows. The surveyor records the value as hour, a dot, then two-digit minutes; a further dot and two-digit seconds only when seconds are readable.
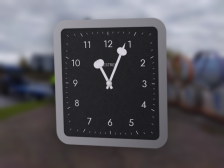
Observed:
11.04
